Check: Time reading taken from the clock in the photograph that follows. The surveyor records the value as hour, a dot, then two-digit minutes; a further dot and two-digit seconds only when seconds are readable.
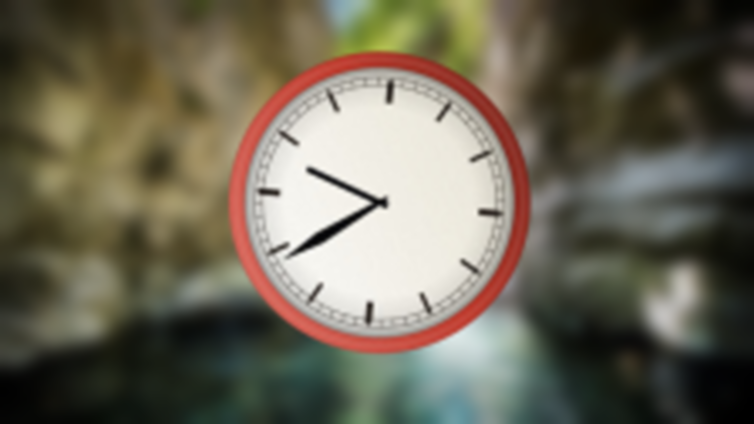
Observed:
9.39
